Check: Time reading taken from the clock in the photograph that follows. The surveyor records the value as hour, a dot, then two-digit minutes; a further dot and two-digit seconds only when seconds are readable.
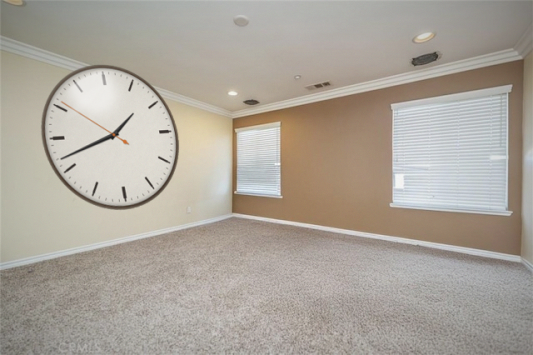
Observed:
1.41.51
